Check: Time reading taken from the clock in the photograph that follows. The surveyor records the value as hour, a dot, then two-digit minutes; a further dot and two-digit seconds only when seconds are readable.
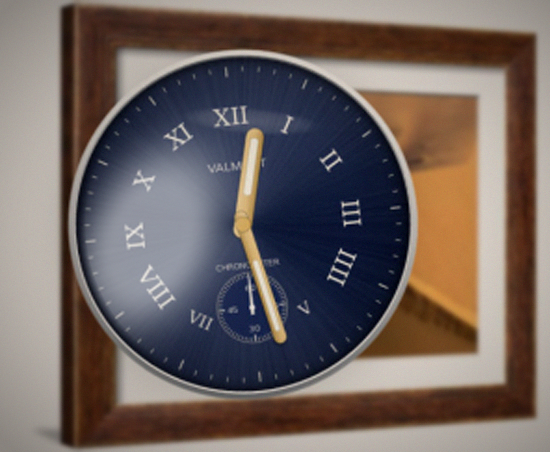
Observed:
12.28
